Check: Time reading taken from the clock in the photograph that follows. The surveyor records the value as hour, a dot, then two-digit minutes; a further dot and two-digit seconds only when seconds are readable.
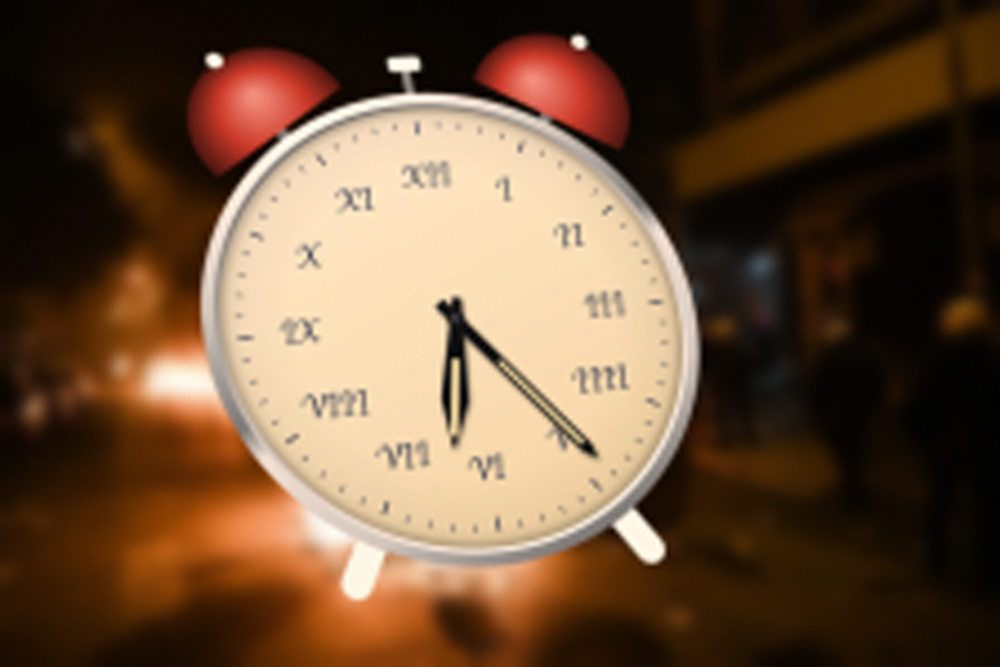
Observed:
6.24
